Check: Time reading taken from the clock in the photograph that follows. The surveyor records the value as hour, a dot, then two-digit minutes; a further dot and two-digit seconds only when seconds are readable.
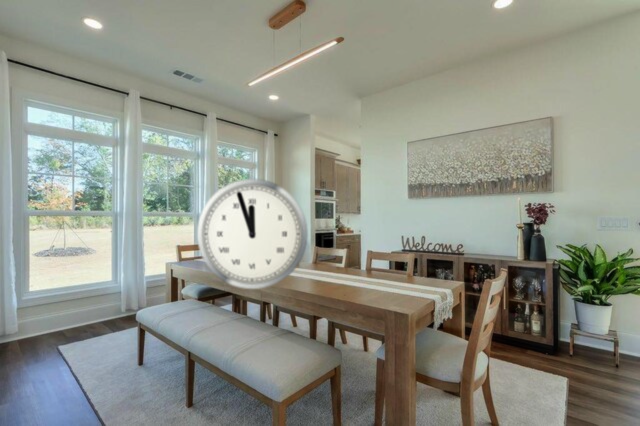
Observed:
11.57
